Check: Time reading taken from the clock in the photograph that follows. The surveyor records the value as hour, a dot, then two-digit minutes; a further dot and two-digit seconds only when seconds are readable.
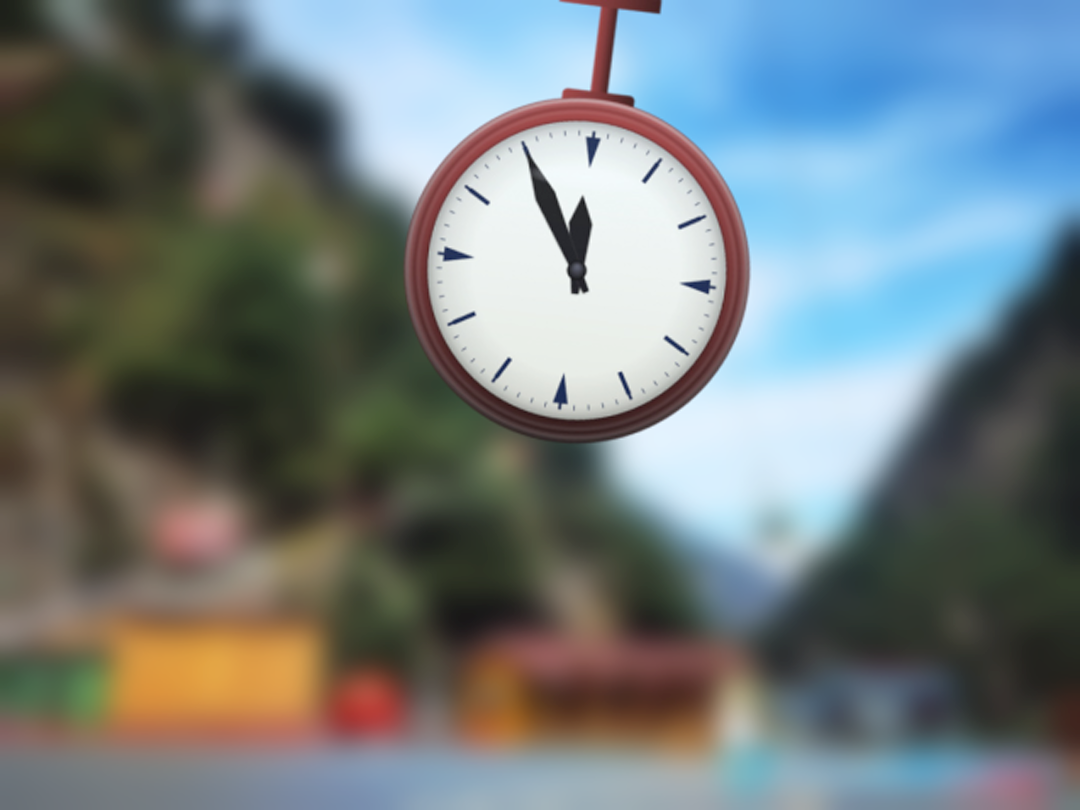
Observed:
11.55
